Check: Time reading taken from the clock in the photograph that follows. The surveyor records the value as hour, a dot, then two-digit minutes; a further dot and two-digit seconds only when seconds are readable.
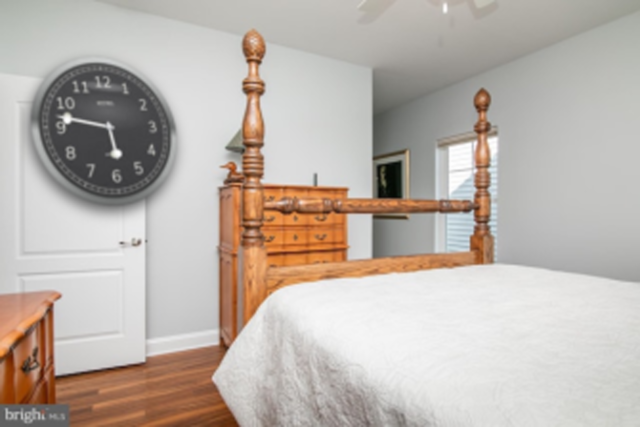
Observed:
5.47
